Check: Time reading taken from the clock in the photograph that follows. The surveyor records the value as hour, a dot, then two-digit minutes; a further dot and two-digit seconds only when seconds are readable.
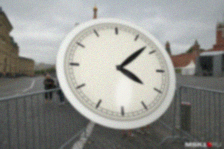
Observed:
4.08
